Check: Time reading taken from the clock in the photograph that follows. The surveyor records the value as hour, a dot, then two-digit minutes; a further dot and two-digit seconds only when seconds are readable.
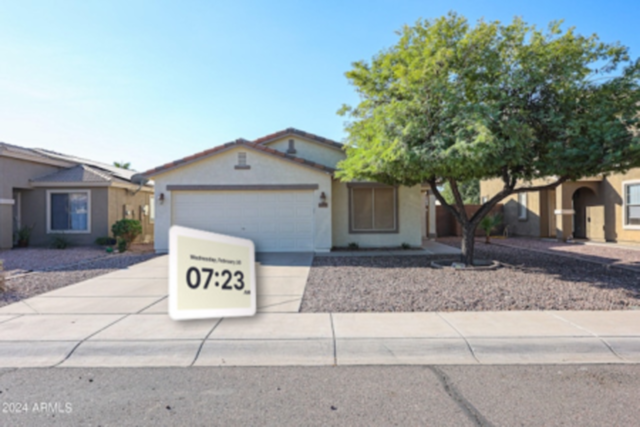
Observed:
7.23
